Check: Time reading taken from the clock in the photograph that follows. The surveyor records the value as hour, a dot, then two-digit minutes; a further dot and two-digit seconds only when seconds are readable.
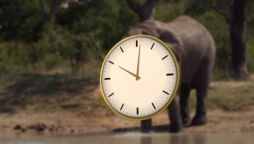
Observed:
10.01
